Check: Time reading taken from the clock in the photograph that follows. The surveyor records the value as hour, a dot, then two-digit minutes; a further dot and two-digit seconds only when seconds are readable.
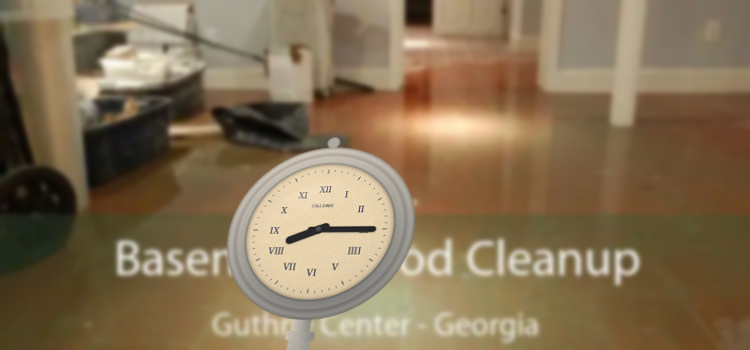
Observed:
8.15
